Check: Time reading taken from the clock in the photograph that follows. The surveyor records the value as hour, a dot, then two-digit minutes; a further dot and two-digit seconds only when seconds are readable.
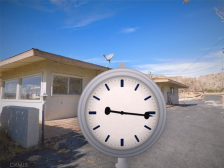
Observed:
9.16
